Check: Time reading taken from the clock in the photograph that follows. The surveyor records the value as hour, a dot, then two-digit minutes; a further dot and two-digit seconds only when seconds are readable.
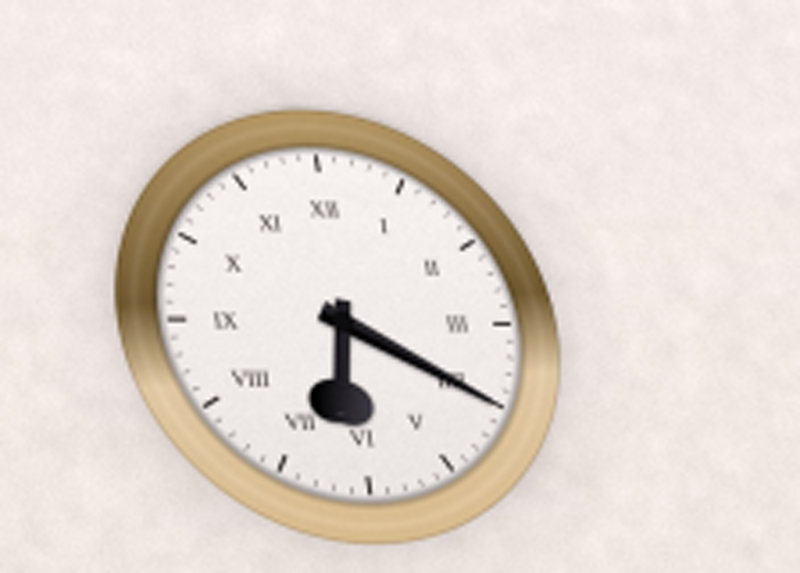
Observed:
6.20
